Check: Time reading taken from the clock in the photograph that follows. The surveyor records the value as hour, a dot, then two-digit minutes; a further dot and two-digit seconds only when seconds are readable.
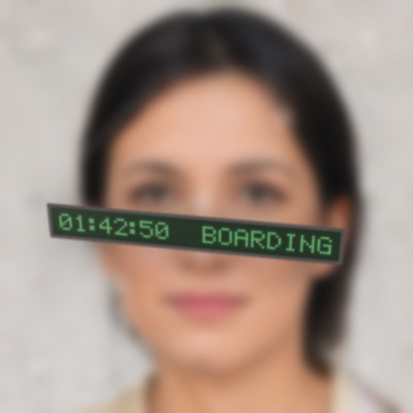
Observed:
1.42.50
